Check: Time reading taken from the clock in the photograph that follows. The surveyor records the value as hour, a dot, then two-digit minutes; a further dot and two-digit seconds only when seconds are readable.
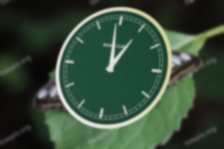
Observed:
12.59
